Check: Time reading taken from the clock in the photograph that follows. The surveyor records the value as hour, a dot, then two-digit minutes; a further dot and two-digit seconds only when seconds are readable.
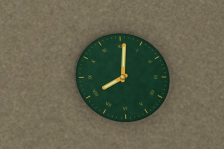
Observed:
8.01
